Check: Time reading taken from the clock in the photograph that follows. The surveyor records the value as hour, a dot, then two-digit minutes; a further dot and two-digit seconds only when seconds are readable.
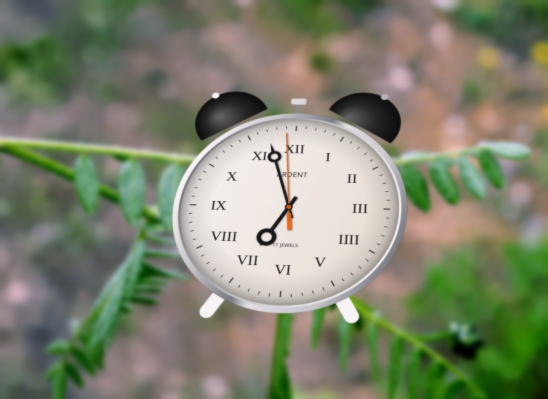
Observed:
6.56.59
